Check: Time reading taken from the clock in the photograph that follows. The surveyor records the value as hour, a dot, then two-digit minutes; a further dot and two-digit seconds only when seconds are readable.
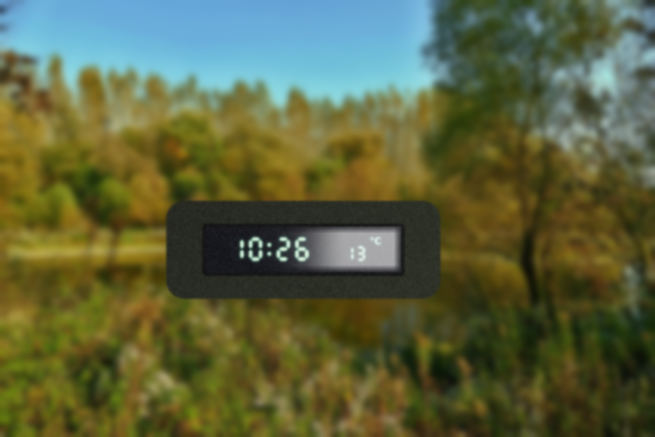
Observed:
10.26
